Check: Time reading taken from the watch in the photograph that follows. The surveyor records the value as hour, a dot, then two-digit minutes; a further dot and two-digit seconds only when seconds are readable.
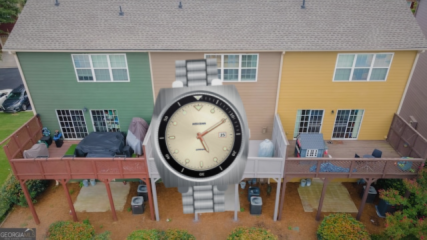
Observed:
5.10
